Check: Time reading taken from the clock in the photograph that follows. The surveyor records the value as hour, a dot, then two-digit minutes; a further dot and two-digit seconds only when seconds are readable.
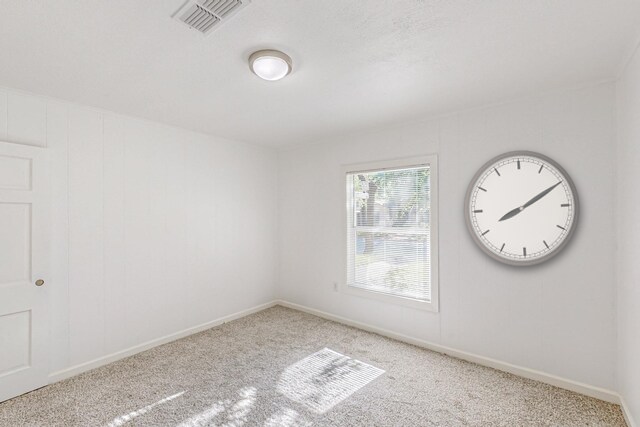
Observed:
8.10
